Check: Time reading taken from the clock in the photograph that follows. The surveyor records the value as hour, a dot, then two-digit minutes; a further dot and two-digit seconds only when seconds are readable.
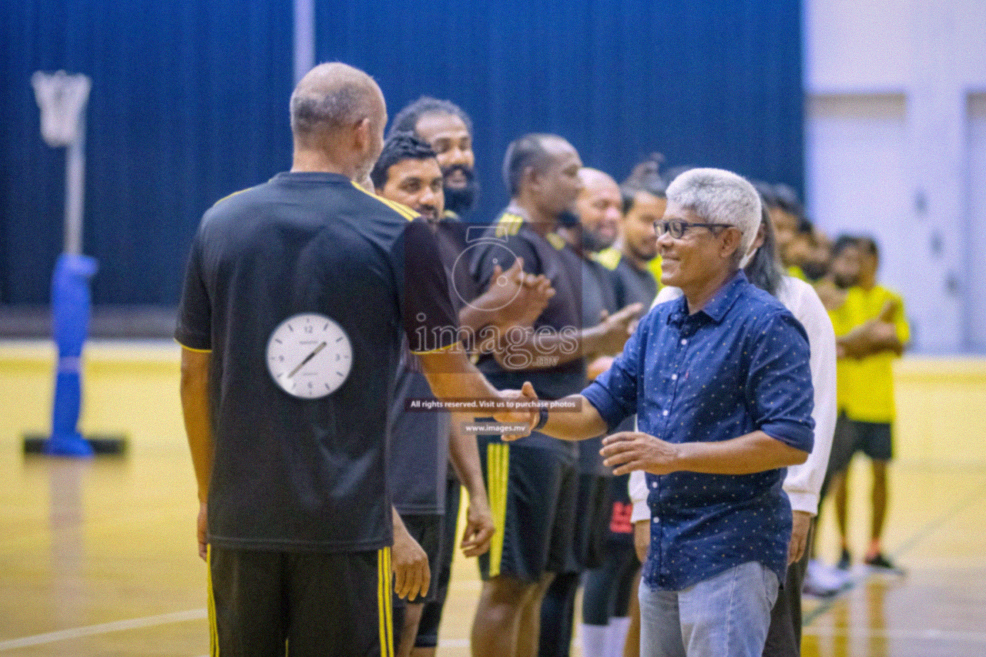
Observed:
1.38
